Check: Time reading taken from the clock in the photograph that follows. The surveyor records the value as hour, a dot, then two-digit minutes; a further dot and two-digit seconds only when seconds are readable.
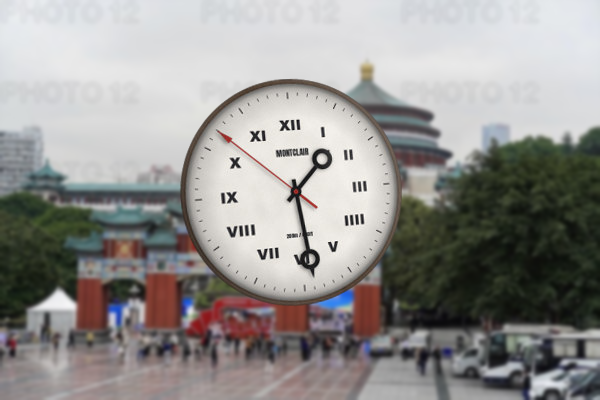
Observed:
1.28.52
